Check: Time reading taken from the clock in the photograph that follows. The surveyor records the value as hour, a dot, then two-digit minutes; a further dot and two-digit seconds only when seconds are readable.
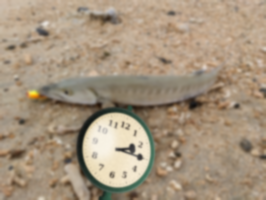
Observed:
2.15
